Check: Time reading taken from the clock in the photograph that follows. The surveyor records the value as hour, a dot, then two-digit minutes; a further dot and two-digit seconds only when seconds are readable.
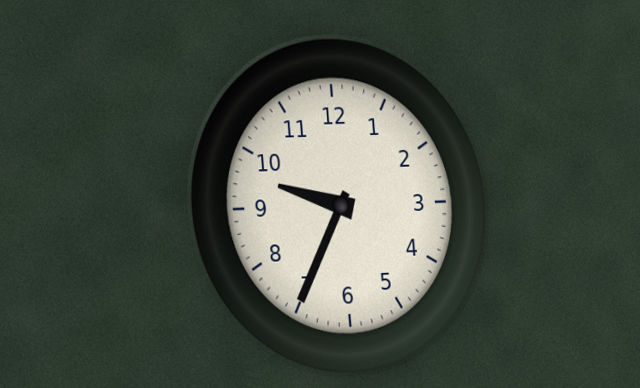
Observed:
9.35
